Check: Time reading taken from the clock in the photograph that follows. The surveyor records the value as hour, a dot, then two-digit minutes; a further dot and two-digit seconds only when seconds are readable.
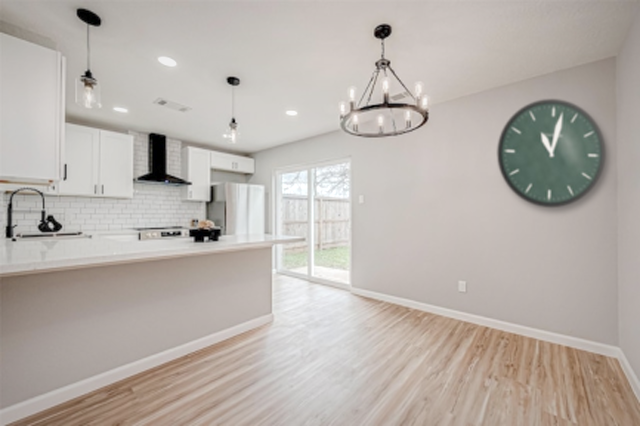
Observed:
11.02
